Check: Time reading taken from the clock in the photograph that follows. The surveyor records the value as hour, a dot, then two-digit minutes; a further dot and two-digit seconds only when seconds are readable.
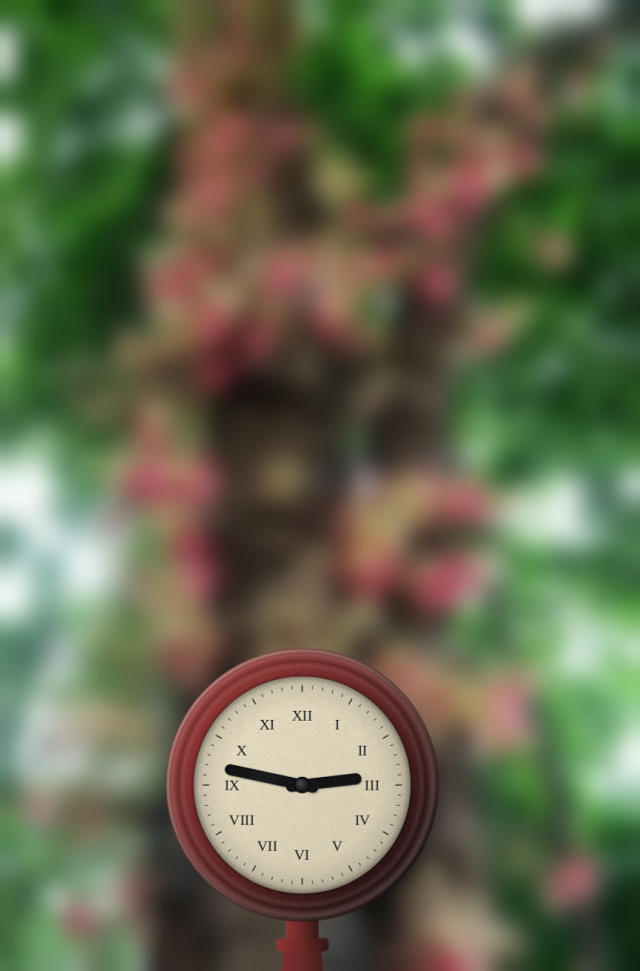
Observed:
2.47
